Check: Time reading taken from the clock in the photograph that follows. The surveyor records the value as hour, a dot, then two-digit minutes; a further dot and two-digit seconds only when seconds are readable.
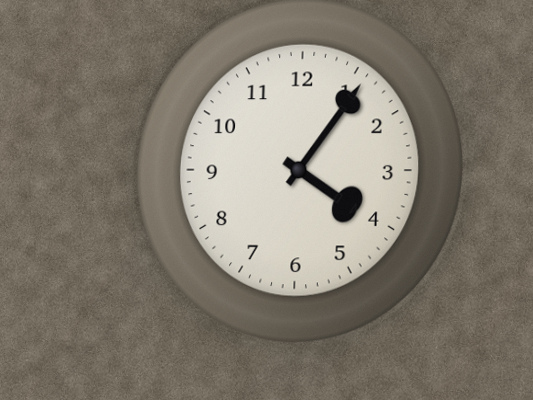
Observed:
4.06
